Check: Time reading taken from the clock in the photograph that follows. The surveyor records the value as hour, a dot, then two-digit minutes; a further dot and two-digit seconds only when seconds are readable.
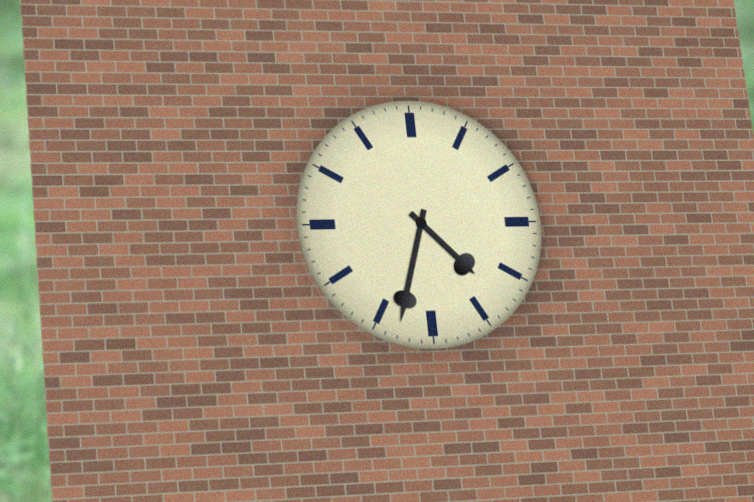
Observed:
4.33
